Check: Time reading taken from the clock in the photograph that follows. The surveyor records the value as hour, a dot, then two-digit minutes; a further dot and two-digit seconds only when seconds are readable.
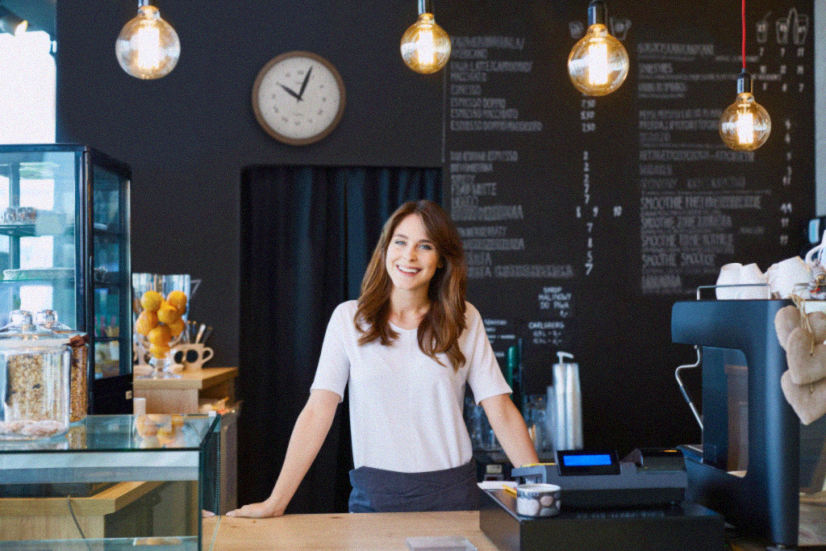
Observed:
10.03
